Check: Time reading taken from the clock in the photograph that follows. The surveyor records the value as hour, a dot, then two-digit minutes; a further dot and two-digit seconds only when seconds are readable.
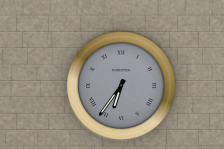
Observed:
6.36
